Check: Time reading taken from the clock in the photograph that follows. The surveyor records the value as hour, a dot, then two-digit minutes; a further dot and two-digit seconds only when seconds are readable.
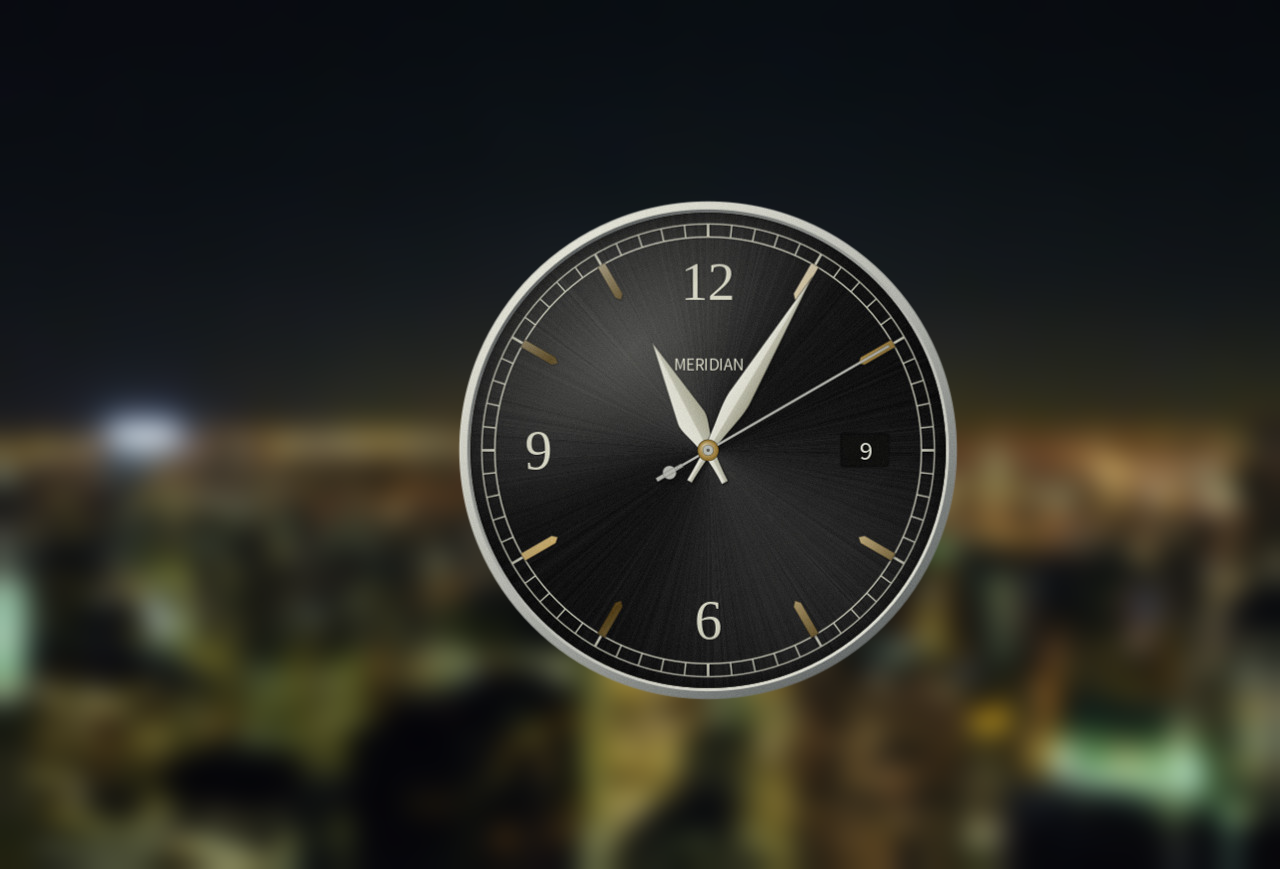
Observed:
11.05.10
